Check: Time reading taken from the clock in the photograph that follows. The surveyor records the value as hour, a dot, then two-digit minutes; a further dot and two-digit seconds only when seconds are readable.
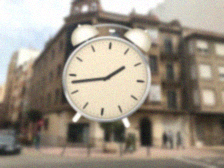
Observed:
1.43
